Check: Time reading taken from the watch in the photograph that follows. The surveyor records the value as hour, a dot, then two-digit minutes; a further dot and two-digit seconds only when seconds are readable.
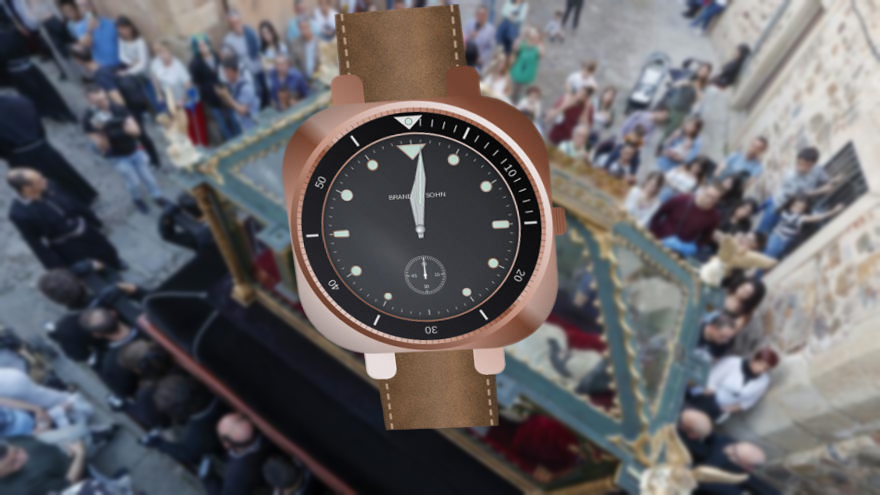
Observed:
12.01
